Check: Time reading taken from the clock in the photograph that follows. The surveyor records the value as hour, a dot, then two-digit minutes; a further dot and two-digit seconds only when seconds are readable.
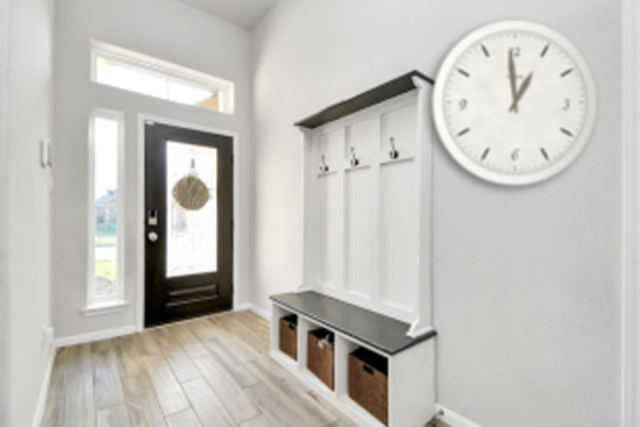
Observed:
12.59
